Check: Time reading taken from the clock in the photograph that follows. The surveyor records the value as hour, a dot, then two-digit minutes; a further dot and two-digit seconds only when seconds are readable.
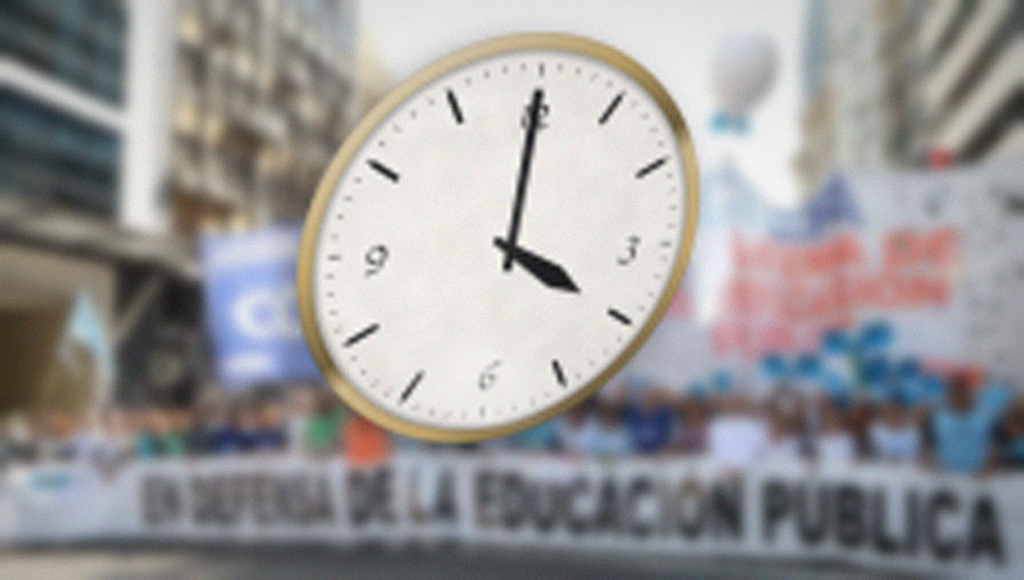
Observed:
4.00
